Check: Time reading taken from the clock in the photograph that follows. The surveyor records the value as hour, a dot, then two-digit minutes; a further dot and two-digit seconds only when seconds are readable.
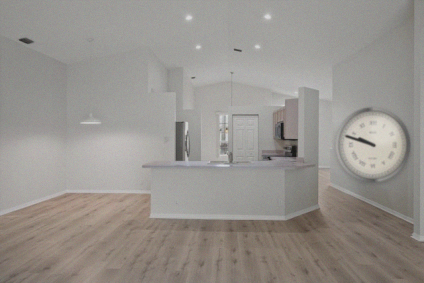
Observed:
9.48
